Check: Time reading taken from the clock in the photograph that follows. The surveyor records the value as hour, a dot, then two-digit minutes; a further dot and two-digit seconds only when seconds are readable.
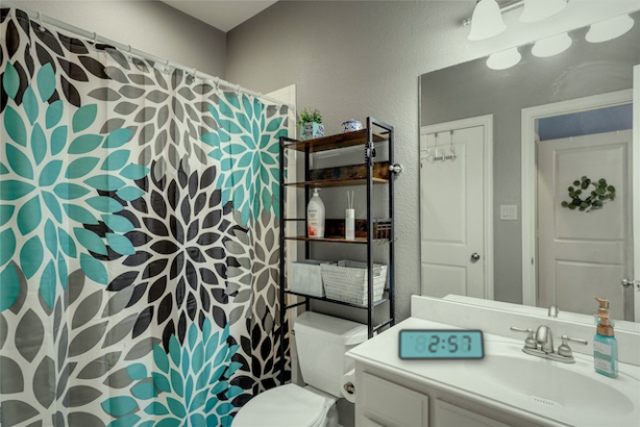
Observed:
2.57
